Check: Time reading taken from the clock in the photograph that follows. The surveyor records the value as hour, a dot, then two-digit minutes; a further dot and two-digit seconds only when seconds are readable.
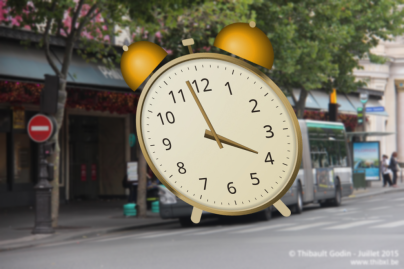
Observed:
3.58
